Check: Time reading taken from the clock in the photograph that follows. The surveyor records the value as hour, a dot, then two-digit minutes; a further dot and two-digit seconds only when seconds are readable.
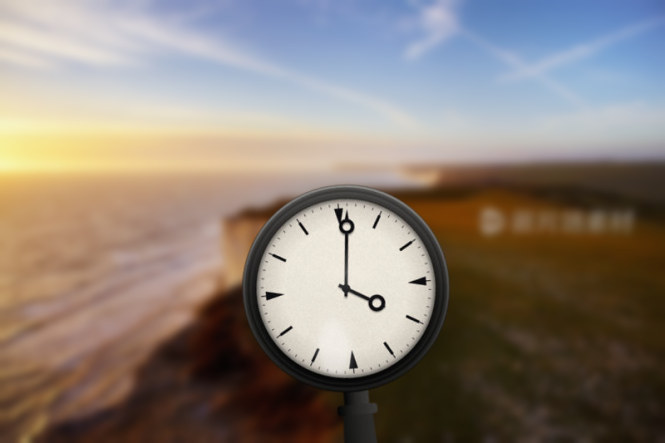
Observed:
4.01
